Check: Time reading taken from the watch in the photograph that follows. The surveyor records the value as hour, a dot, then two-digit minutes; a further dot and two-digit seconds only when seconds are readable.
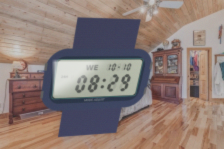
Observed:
8.29
